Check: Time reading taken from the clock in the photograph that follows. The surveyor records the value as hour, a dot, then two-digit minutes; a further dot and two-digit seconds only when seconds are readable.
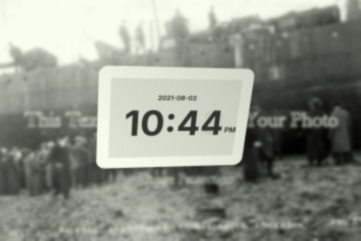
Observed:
10.44
